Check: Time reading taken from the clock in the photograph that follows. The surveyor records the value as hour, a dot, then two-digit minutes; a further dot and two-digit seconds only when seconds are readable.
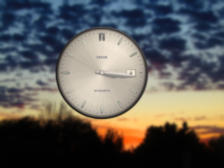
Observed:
3.16
